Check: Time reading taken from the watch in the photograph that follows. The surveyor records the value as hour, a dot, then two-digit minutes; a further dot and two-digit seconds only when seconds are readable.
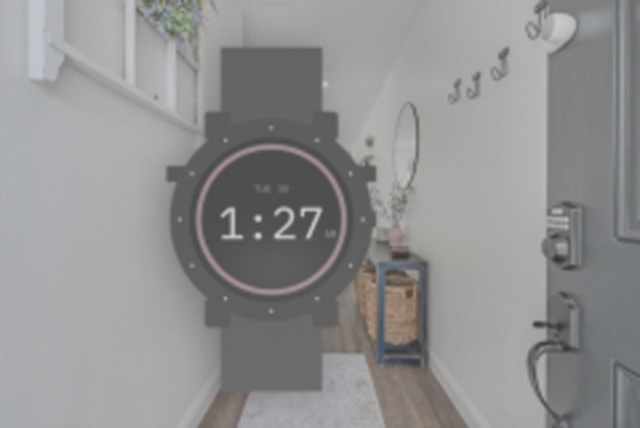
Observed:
1.27
